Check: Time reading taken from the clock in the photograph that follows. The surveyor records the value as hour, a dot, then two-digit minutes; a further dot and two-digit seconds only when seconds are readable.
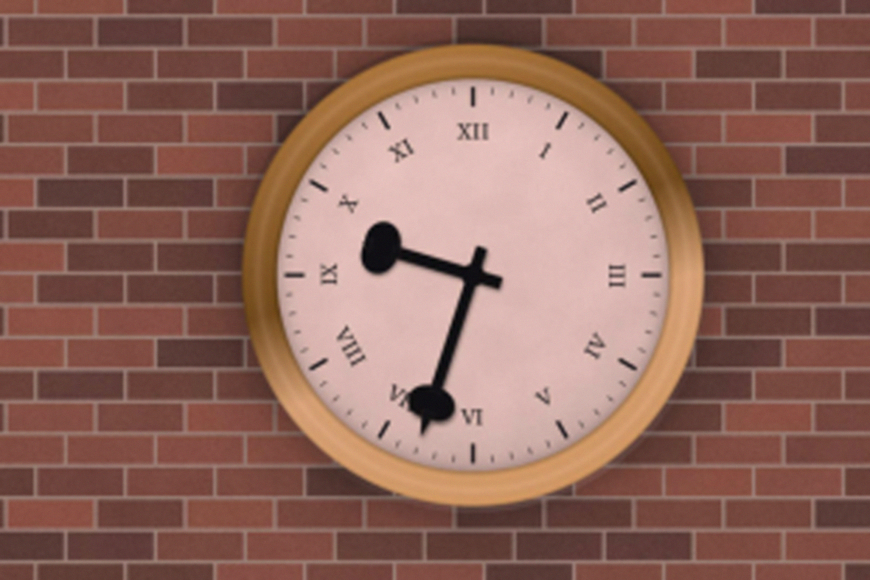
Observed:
9.33
